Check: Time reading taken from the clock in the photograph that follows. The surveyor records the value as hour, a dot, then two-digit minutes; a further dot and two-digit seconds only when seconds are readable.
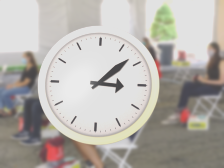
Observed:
3.08
